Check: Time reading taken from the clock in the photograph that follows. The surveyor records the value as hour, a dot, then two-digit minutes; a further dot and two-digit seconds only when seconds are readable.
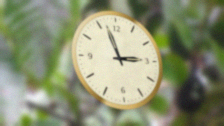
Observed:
2.57
